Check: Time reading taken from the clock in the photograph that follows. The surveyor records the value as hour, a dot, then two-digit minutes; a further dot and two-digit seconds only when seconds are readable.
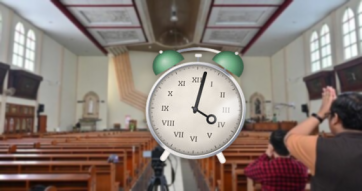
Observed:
4.02
